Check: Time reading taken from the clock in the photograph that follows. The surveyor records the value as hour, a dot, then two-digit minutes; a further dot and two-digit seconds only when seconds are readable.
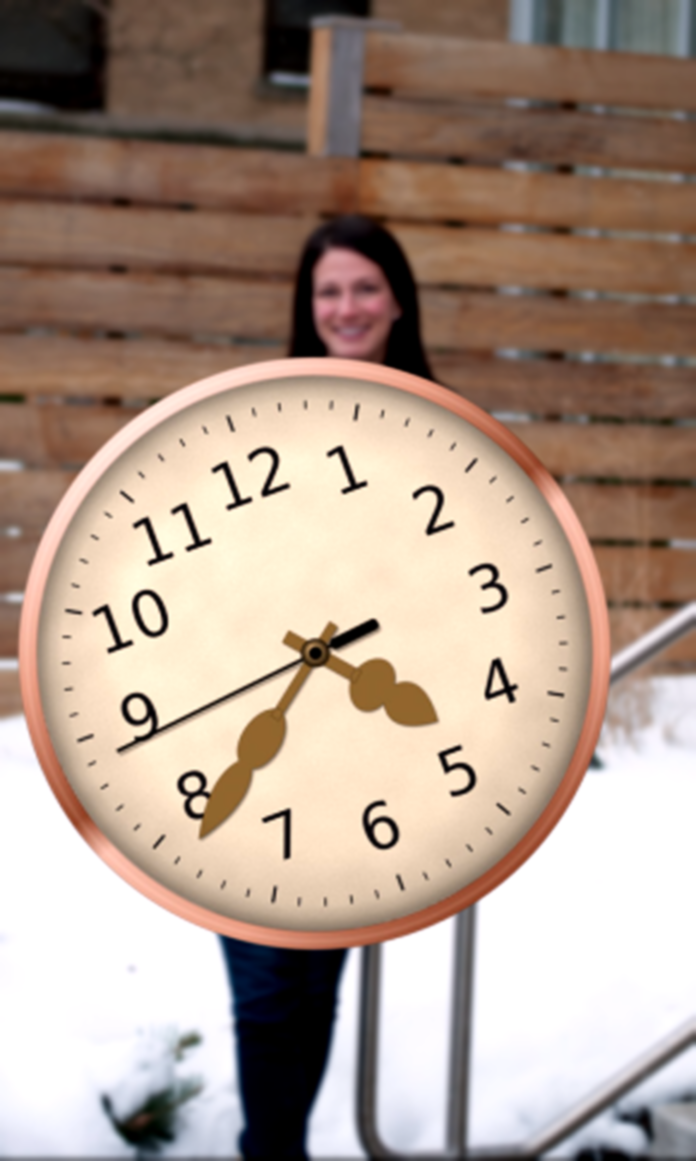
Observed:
4.38.44
